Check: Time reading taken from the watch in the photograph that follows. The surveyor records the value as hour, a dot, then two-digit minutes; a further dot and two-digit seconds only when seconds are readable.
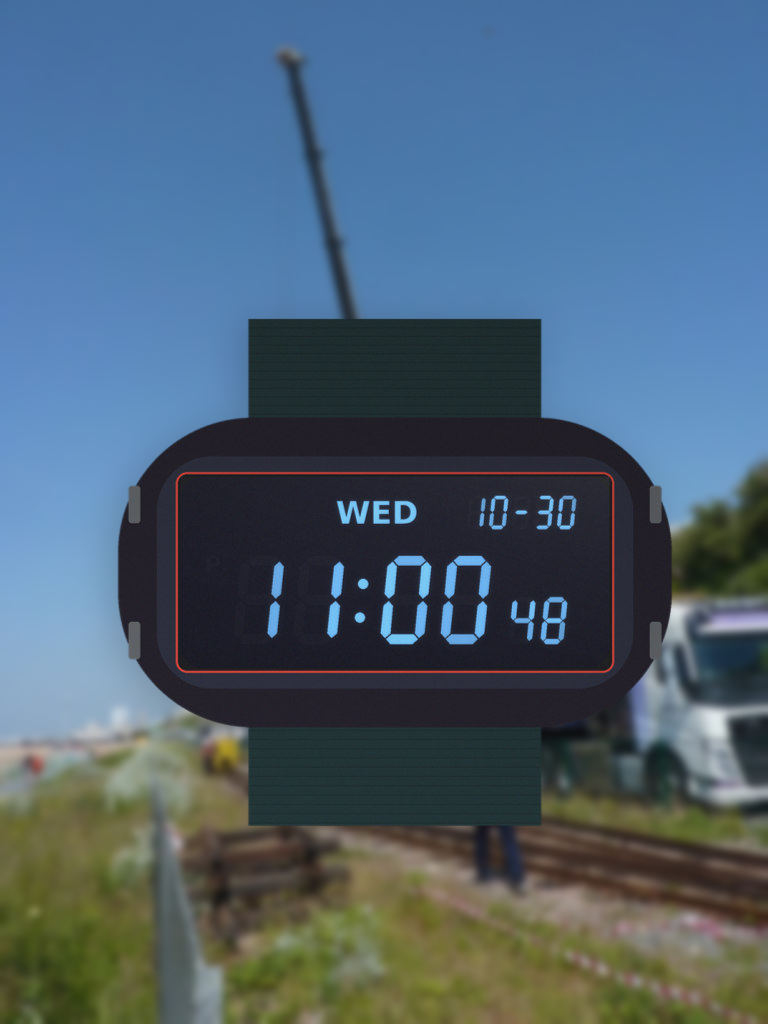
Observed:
11.00.48
